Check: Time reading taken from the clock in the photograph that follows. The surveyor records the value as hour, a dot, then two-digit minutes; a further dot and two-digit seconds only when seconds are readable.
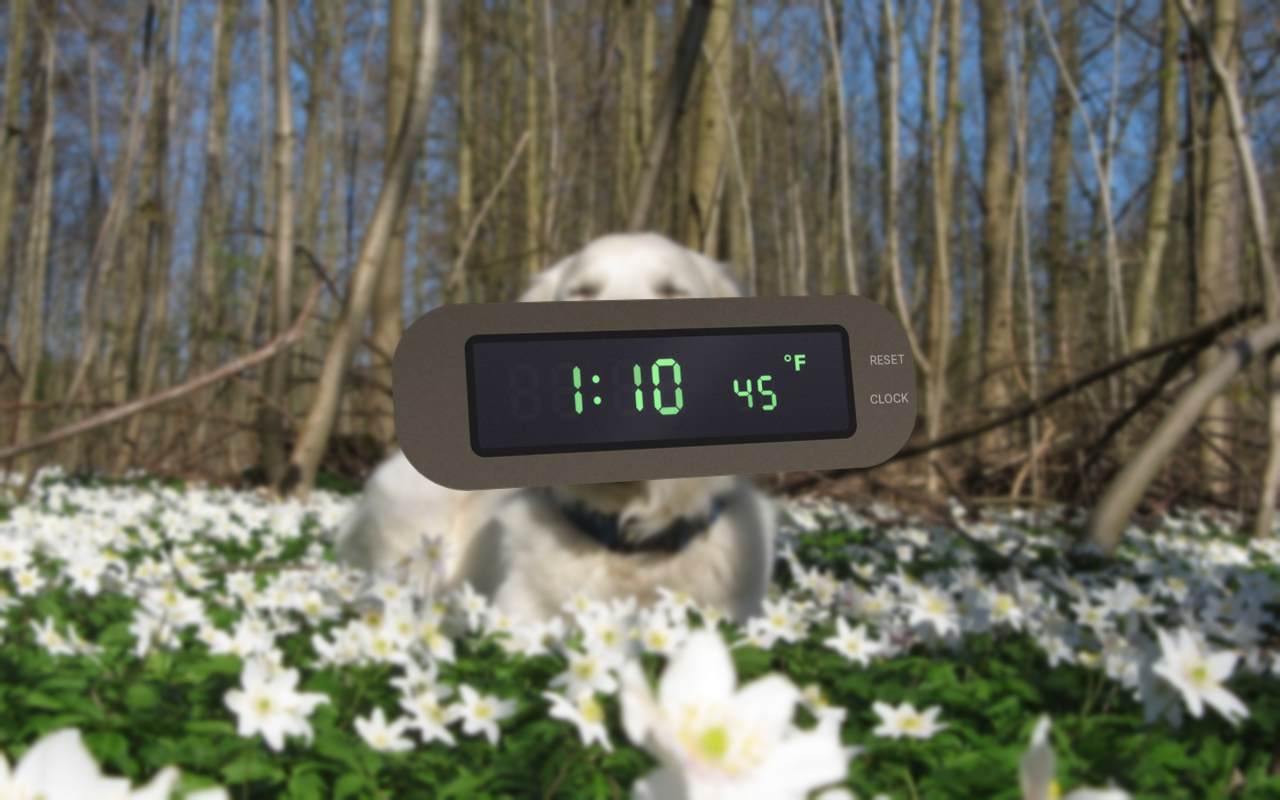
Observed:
1.10
